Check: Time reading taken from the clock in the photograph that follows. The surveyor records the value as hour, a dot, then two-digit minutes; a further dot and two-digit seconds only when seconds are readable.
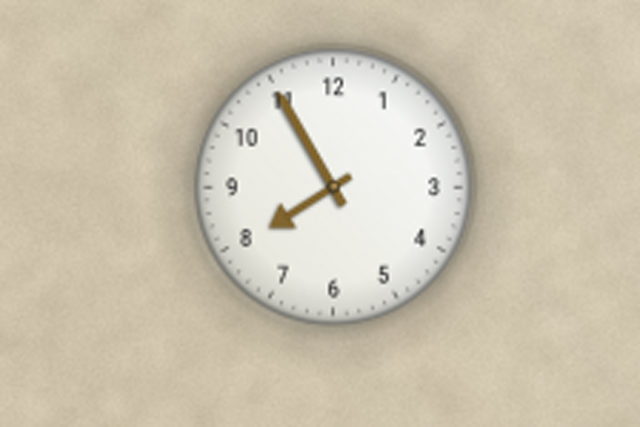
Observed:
7.55
